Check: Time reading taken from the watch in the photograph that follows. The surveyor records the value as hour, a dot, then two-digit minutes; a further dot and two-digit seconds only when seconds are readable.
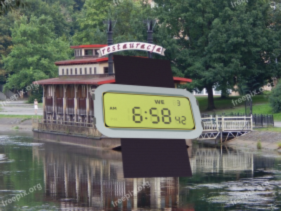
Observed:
6.58
